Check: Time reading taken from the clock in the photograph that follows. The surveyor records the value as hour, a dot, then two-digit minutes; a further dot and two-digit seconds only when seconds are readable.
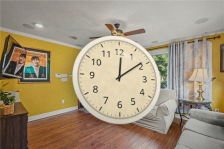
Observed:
12.09
